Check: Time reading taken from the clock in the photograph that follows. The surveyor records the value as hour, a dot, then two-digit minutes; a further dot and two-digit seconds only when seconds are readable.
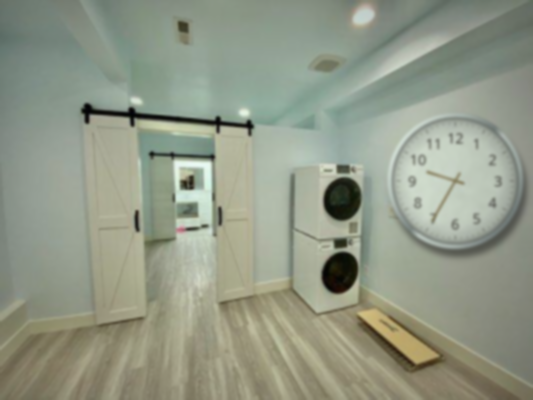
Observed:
9.35
